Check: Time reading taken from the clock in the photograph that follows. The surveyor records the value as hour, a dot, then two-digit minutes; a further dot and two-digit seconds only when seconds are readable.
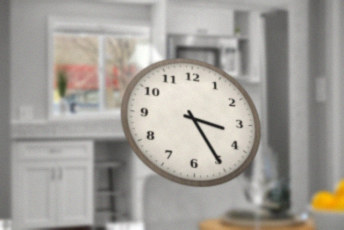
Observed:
3.25
